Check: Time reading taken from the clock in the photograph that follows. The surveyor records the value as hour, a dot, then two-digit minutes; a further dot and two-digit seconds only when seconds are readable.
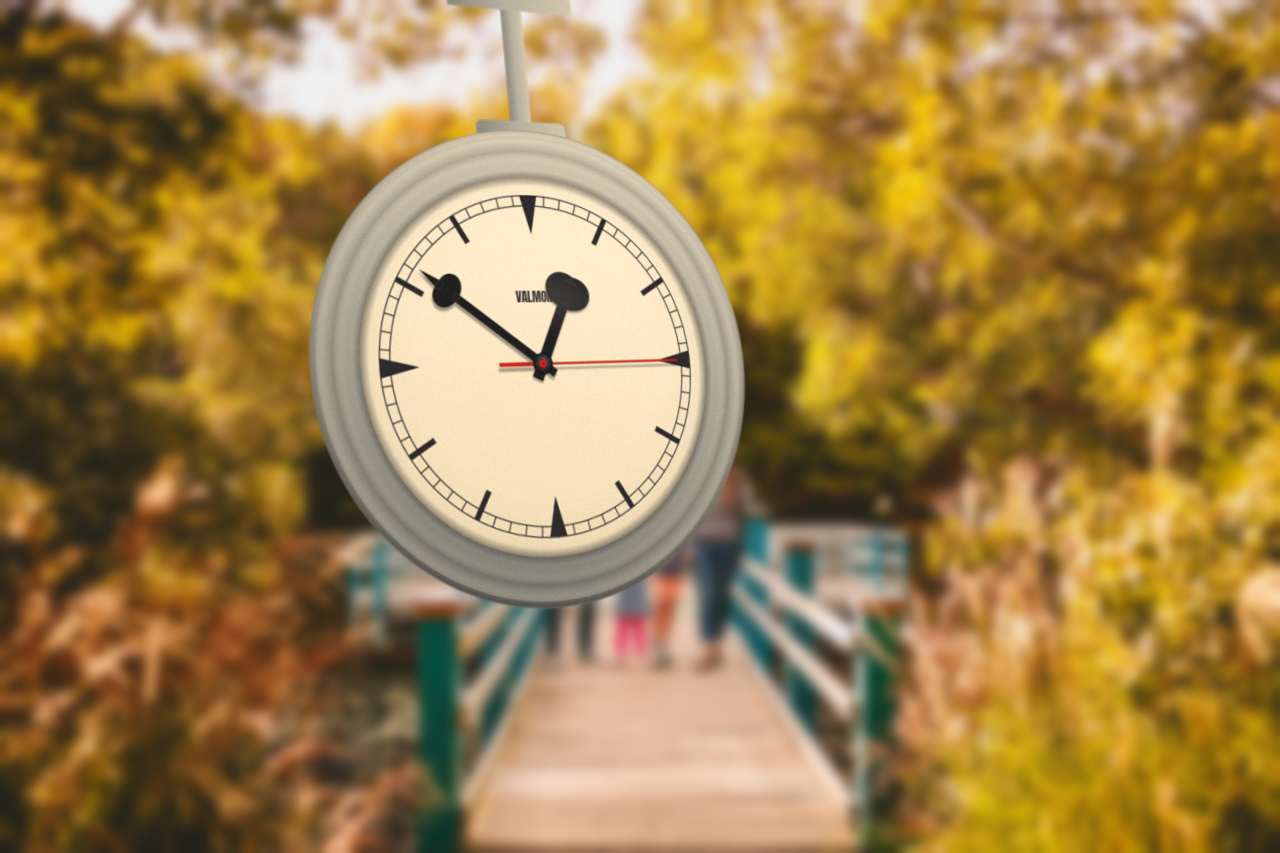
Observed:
12.51.15
